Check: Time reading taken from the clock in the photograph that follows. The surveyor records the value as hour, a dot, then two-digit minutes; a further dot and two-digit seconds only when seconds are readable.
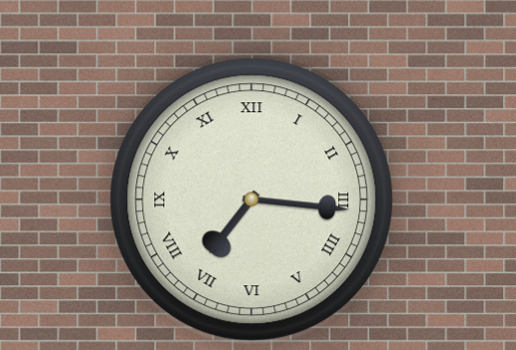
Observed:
7.16
